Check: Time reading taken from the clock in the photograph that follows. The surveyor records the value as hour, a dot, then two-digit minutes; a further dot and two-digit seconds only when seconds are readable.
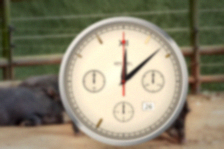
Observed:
12.08
